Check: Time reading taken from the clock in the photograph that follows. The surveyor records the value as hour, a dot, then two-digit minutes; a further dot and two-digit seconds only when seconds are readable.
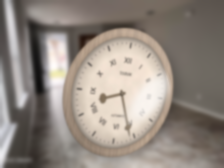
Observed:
8.26
